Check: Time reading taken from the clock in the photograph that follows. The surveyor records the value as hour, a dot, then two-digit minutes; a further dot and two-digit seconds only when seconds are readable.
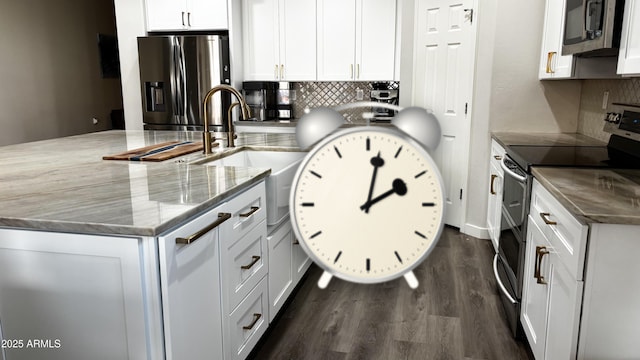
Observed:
2.02
